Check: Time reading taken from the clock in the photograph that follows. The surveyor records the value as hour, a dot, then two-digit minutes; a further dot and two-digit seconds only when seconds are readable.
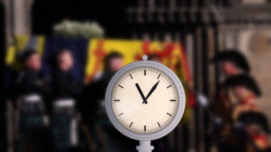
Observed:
11.06
